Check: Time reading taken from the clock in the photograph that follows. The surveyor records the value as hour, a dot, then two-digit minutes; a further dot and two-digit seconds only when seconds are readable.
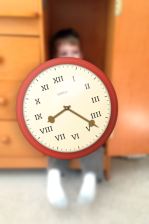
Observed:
8.23
